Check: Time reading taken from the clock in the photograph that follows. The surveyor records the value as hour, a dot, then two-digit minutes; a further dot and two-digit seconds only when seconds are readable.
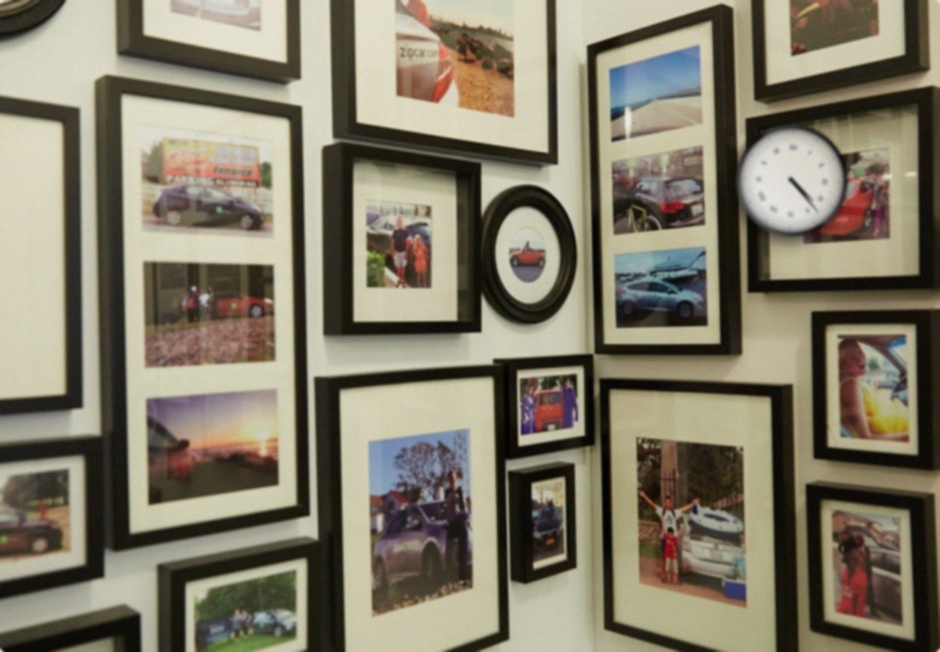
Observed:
4.23
